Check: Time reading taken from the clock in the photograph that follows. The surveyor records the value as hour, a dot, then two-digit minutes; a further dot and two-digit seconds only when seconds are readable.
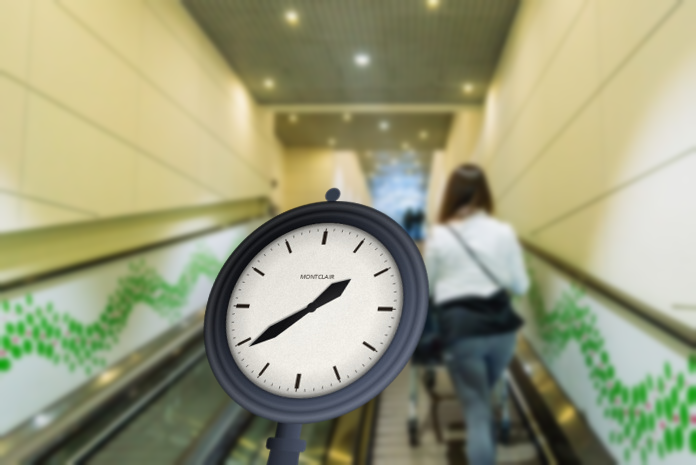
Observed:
1.39
